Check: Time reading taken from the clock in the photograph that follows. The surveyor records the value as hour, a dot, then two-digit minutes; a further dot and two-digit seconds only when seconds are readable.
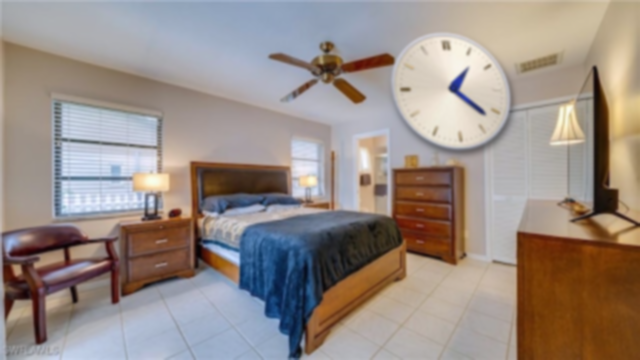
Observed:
1.22
